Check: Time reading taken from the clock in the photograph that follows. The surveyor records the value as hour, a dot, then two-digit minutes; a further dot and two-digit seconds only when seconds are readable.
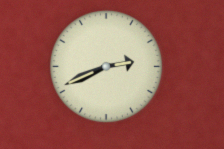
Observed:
2.41
